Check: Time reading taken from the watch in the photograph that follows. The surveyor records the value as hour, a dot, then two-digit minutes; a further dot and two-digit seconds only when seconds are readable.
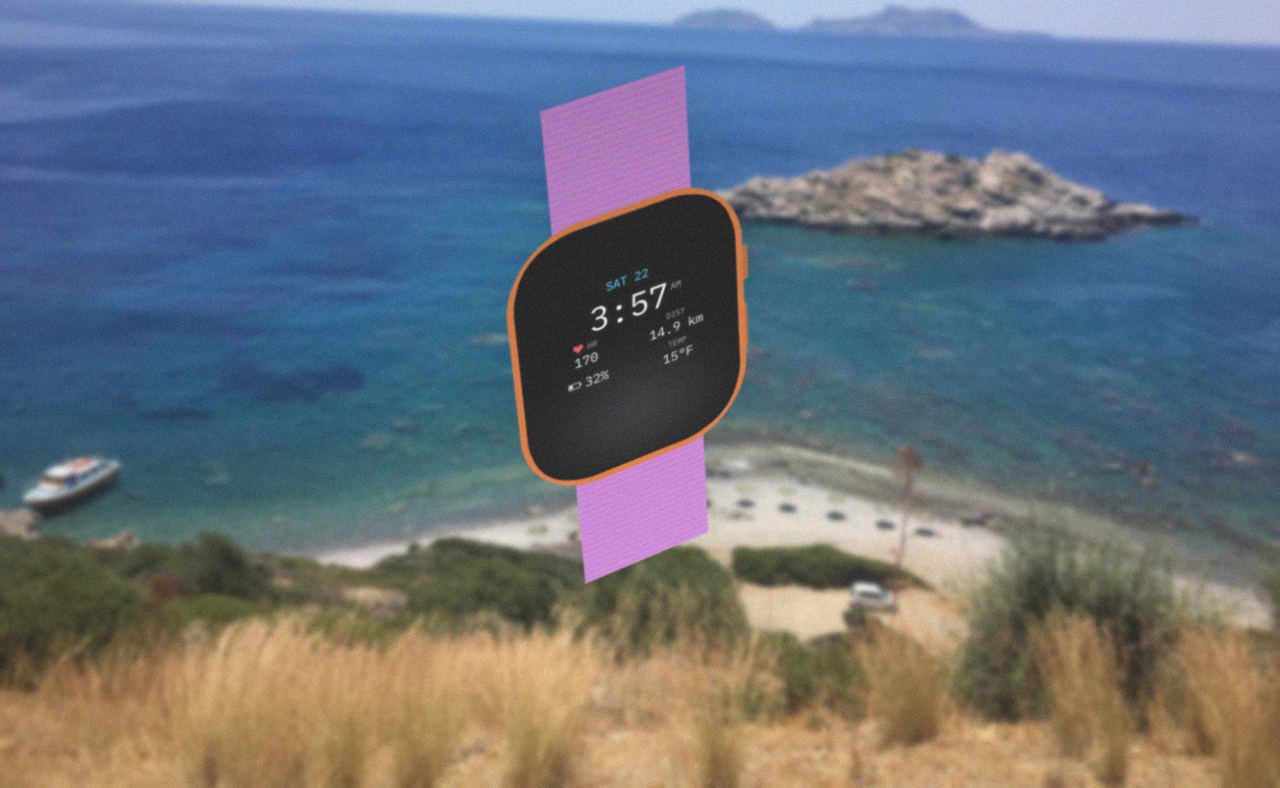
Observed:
3.57
